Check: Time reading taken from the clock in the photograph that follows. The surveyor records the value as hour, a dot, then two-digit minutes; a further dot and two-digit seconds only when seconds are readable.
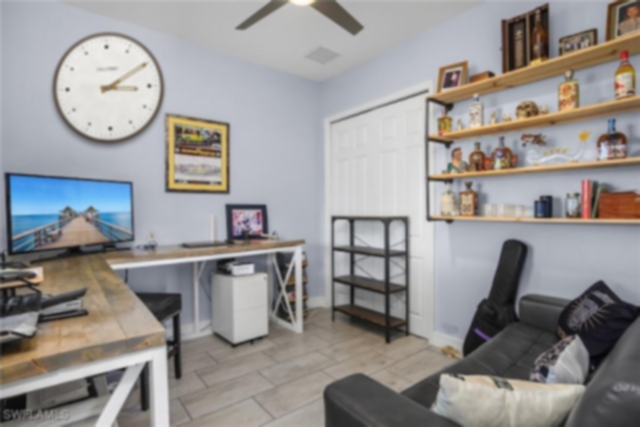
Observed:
3.10
